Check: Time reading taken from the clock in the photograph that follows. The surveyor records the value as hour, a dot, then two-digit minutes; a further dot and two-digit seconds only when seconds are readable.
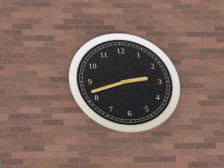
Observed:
2.42
